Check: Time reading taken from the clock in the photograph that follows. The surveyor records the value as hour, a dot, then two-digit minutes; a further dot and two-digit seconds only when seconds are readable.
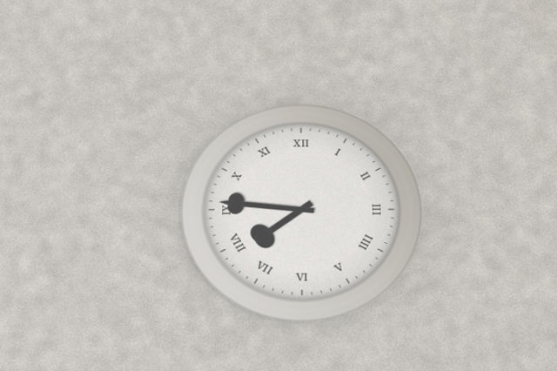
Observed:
7.46
